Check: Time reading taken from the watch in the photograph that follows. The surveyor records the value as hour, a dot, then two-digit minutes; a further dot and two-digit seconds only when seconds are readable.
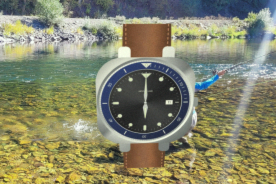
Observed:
6.00
